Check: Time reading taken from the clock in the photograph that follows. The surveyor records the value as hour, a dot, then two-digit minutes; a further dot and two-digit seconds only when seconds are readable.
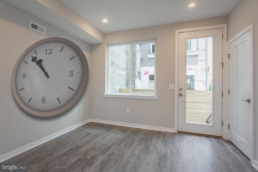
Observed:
10.53
